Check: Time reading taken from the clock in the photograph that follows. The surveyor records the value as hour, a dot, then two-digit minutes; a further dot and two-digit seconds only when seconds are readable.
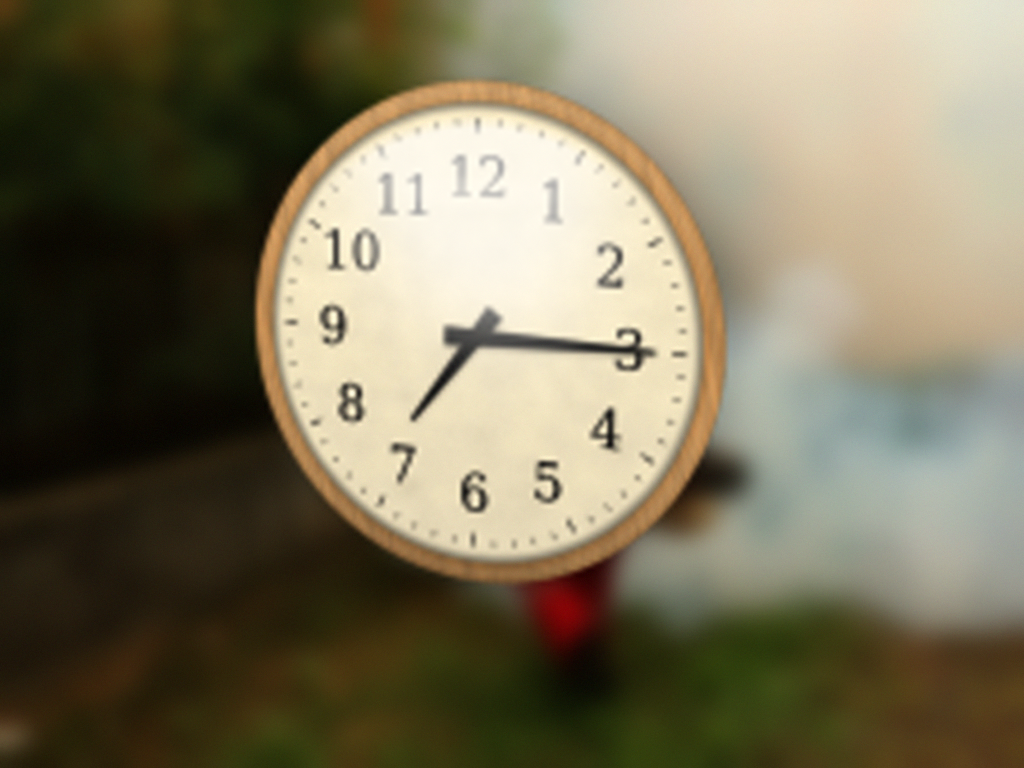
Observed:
7.15
